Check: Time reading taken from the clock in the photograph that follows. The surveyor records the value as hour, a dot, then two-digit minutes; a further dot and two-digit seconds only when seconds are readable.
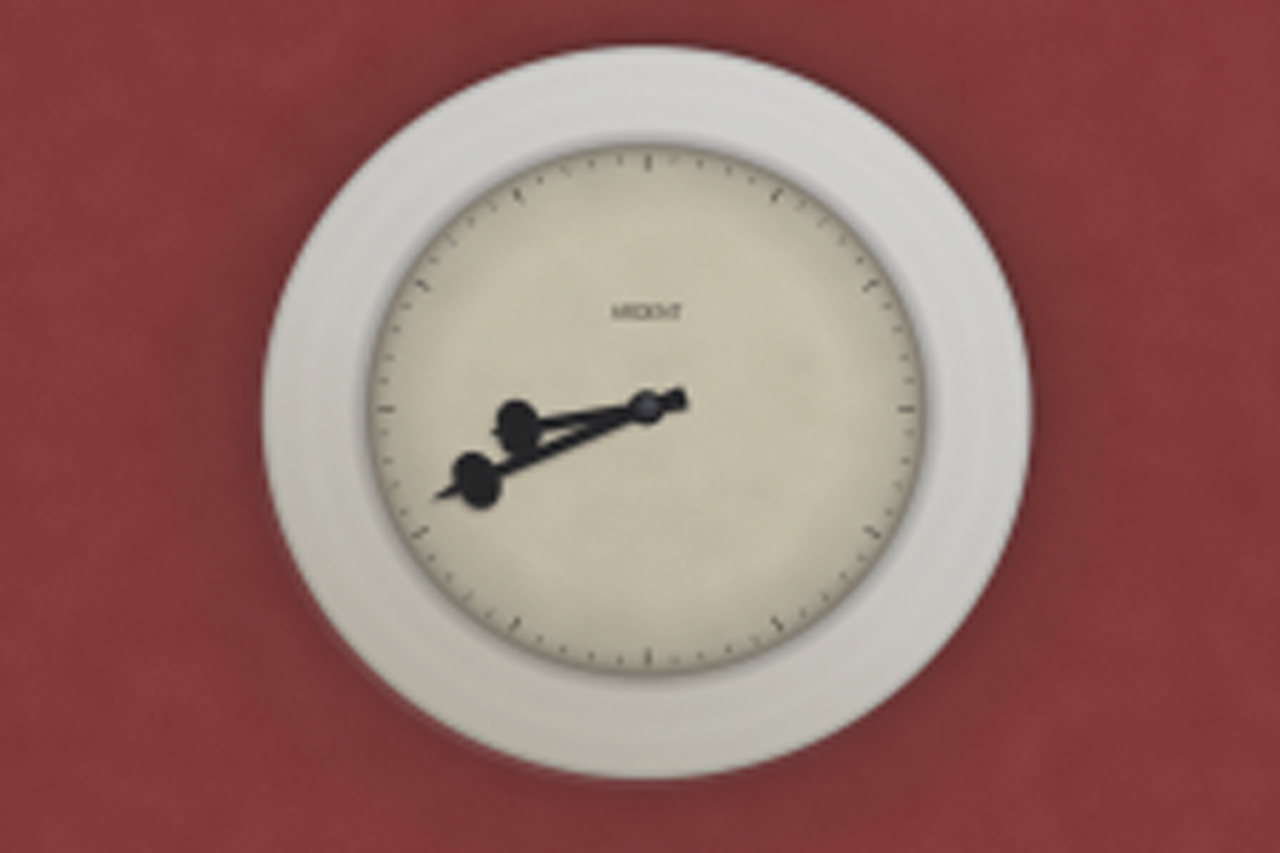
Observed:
8.41
